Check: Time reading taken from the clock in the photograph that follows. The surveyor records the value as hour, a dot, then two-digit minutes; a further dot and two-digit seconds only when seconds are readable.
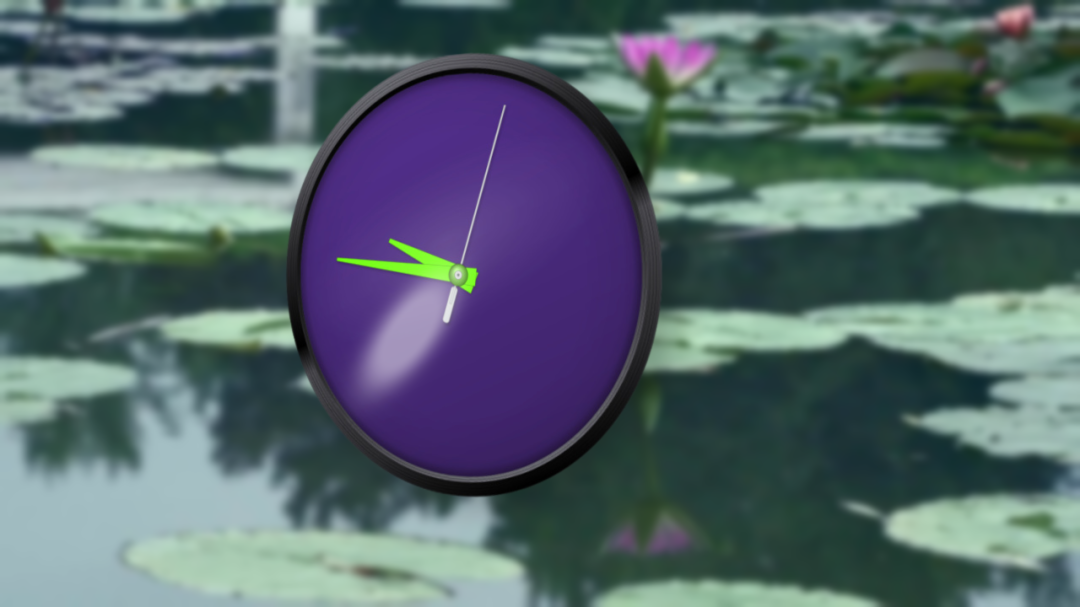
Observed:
9.46.03
